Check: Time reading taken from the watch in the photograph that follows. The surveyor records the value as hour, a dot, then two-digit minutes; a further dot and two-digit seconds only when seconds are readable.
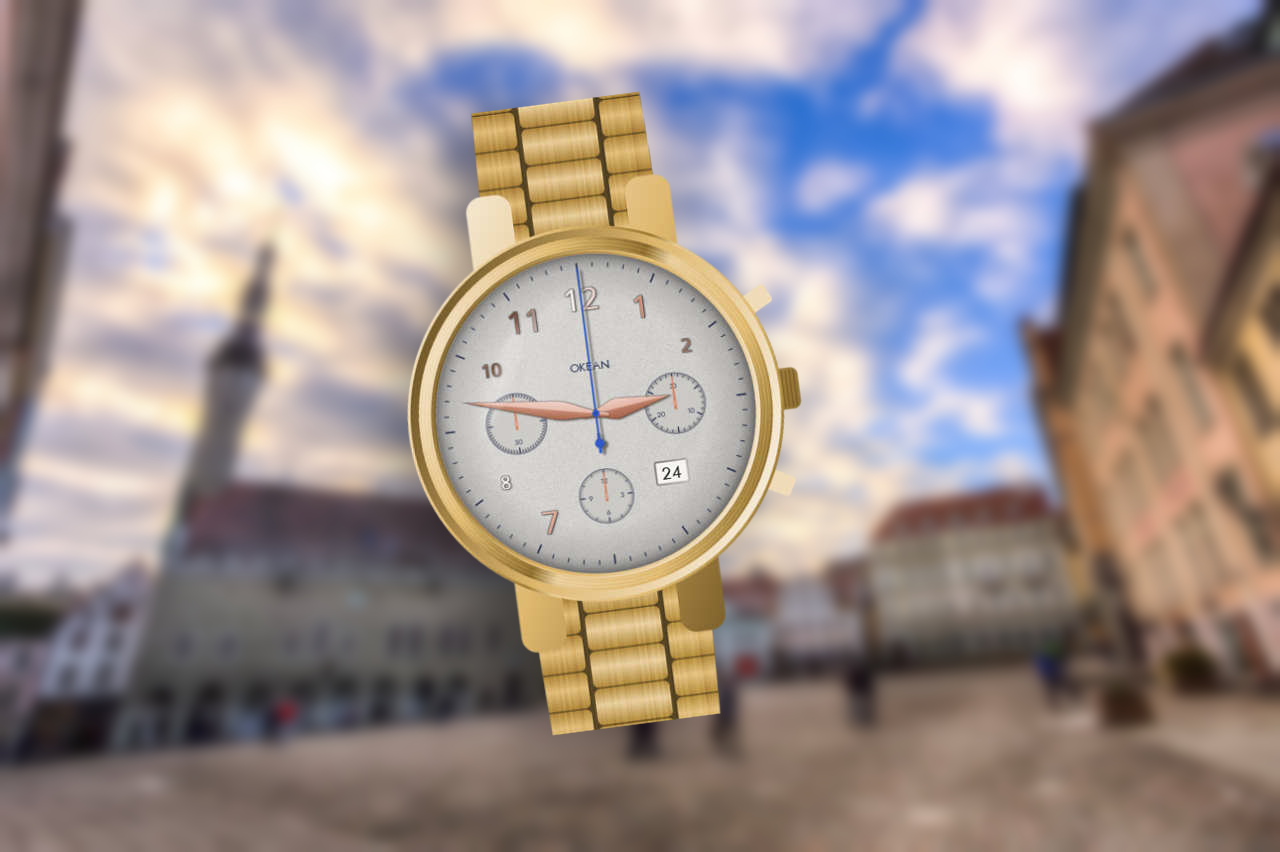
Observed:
2.47
